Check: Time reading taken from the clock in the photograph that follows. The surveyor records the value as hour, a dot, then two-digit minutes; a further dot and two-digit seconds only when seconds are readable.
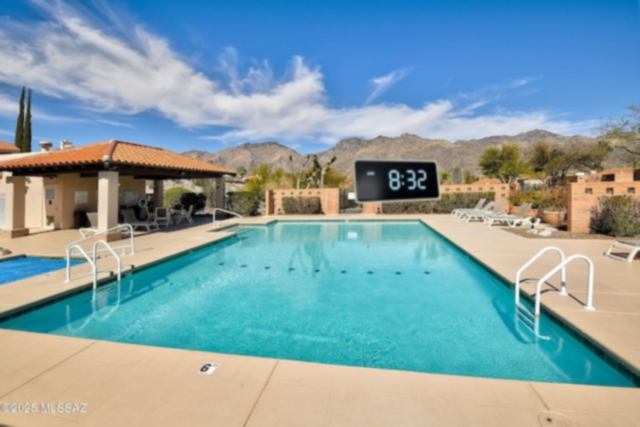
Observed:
8.32
